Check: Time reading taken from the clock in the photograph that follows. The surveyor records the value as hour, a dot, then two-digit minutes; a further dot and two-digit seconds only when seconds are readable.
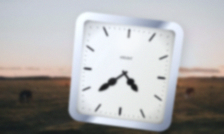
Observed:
4.38
